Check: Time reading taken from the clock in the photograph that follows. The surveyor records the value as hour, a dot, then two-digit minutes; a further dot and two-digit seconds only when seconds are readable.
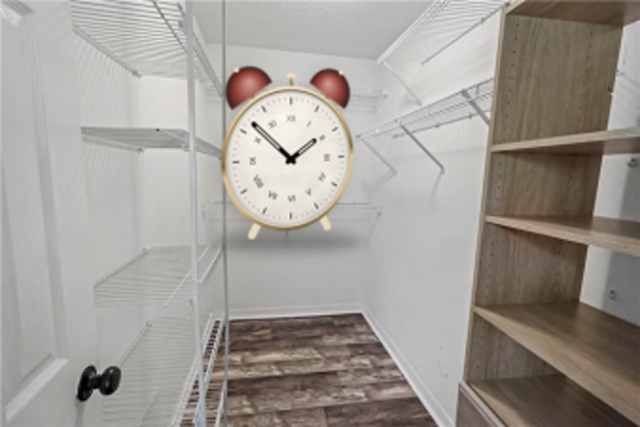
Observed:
1.52
